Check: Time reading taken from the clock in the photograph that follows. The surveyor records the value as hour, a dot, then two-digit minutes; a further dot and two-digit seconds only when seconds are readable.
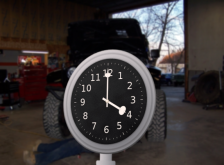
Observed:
4.00
